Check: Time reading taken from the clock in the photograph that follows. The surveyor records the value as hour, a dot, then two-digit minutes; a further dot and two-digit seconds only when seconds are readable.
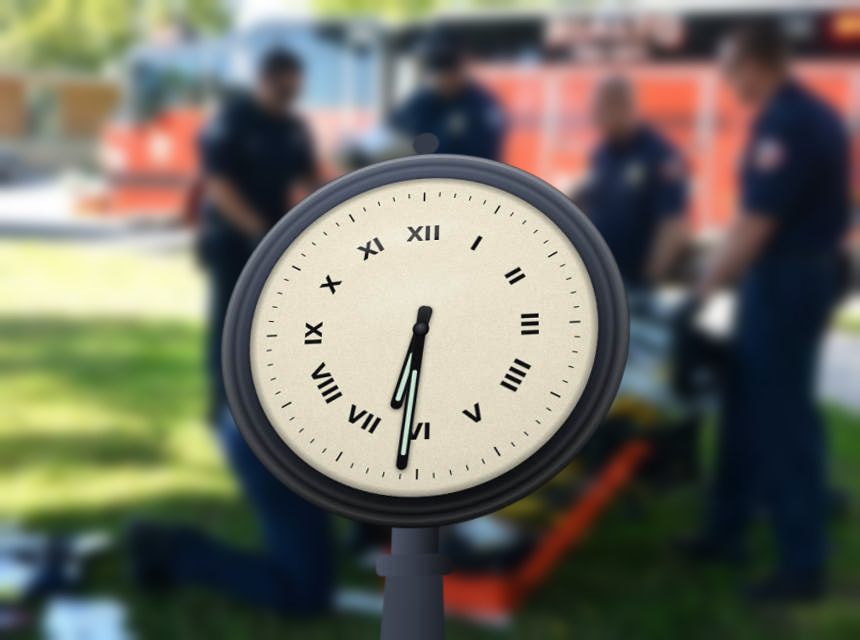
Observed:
6.31
